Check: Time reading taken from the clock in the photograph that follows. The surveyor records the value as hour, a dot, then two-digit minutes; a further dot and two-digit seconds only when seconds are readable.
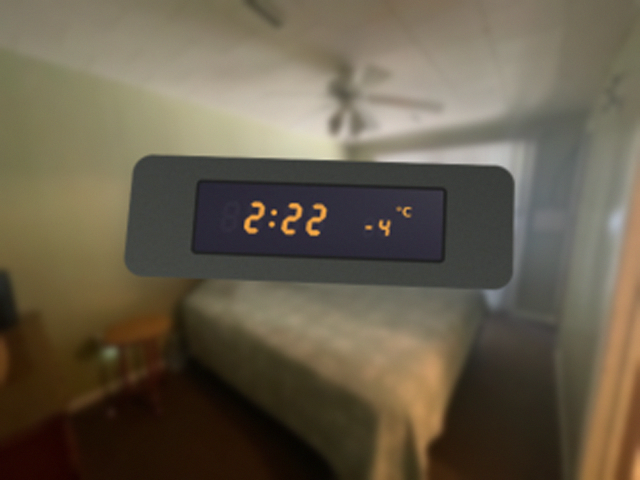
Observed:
2.22
